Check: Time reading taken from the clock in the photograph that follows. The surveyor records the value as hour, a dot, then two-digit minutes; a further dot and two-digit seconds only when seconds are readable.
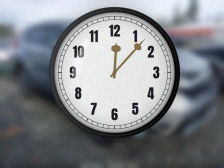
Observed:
12.07
